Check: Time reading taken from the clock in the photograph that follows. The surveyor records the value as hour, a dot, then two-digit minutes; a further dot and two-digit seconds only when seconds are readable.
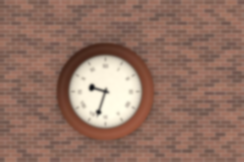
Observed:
9.33
